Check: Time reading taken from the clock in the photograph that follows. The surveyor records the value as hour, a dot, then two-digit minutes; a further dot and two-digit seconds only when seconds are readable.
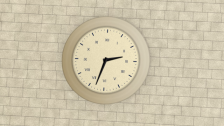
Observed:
2.33
